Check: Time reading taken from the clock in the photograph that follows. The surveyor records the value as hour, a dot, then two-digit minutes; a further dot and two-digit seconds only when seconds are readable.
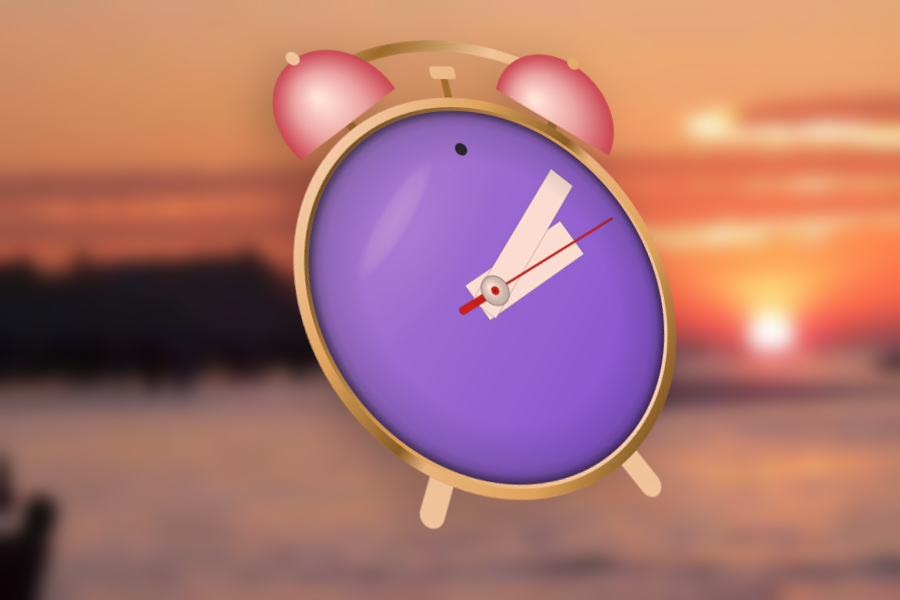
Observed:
2.07.11
